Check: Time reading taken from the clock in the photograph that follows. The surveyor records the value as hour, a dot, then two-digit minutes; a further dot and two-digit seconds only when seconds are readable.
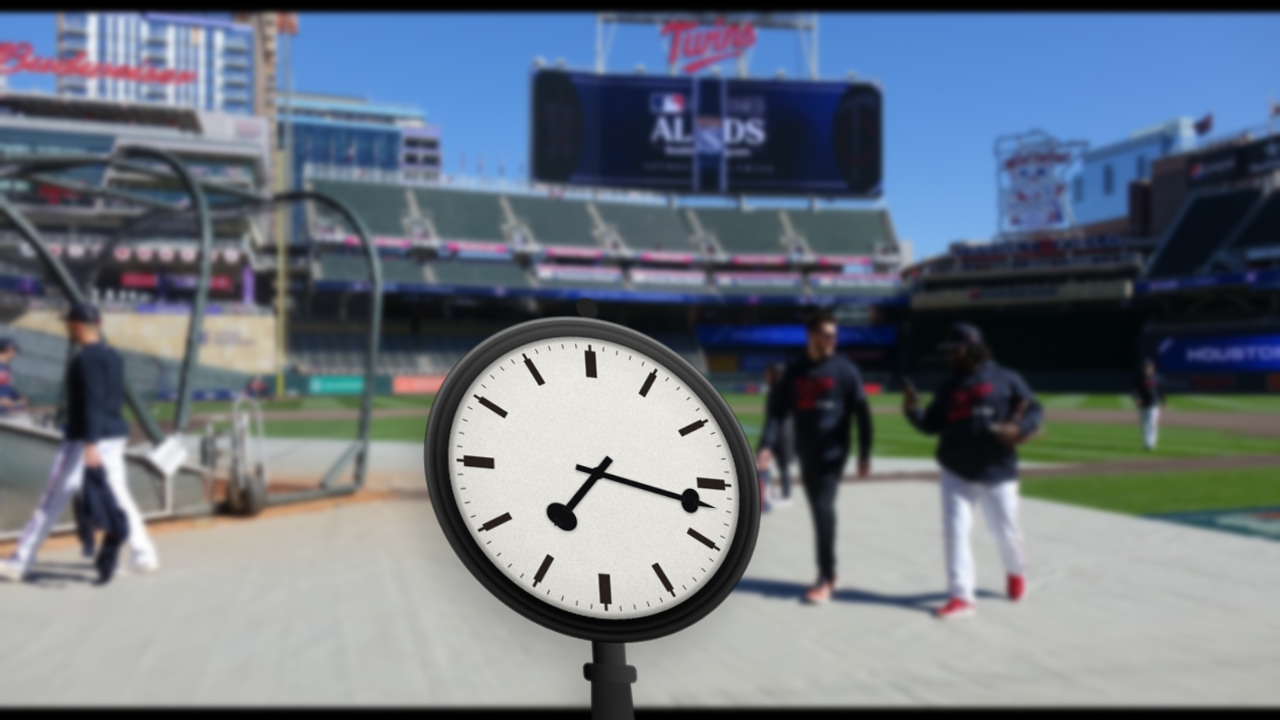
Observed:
7.17
